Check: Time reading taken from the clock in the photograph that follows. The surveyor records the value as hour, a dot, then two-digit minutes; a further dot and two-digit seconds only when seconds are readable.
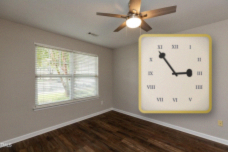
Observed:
2.54
